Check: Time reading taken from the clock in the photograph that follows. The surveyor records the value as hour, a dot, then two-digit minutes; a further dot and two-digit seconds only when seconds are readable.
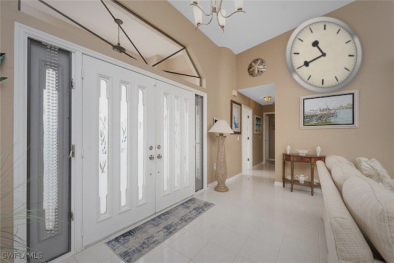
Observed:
10.40
